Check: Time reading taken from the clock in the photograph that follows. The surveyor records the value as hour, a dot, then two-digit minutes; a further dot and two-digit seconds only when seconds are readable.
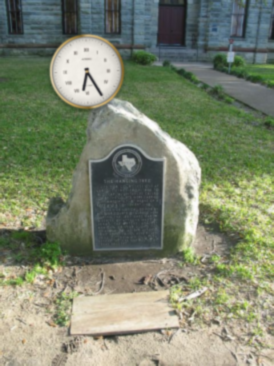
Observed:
6.25
